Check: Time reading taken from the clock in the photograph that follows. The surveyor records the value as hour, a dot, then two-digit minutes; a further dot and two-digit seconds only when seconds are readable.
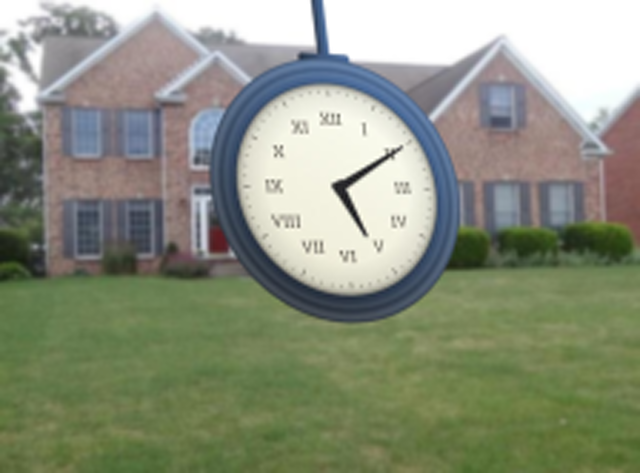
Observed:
5.10
